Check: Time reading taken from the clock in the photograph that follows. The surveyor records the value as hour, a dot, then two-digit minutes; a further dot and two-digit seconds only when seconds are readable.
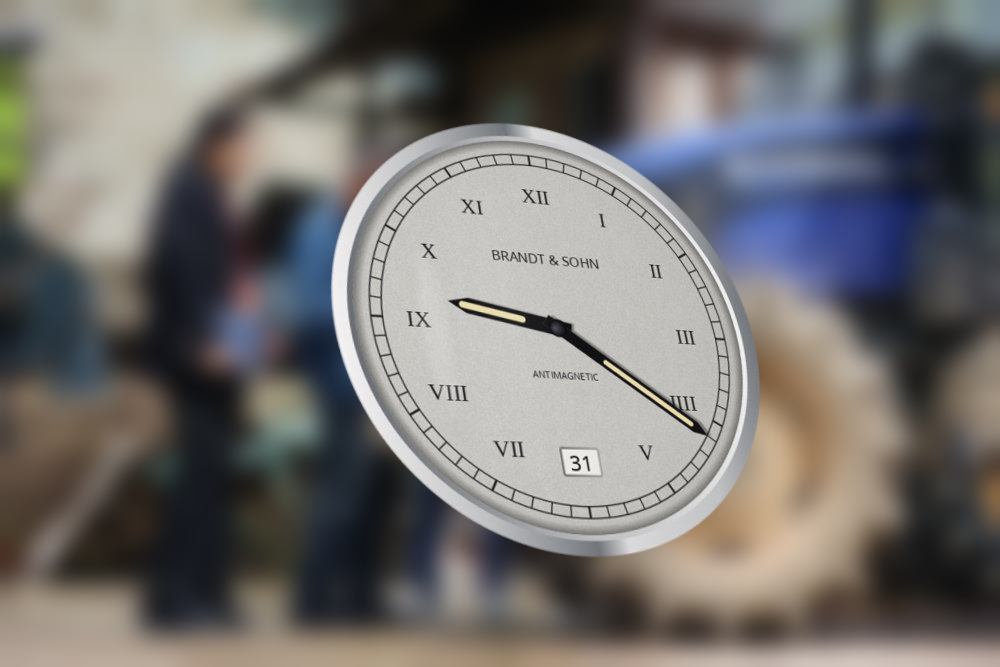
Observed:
9.21
